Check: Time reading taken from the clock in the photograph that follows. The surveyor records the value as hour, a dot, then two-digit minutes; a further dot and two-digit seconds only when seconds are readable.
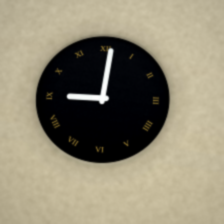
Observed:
9.01
